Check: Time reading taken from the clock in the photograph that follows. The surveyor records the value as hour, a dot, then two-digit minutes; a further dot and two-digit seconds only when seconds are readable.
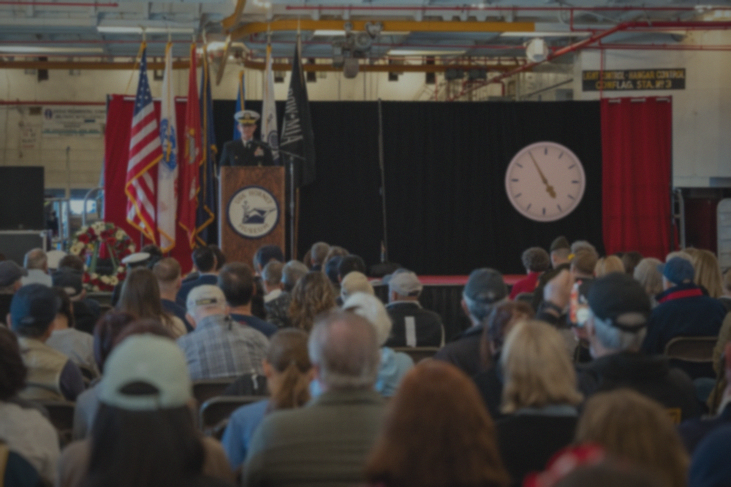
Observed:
4.55
